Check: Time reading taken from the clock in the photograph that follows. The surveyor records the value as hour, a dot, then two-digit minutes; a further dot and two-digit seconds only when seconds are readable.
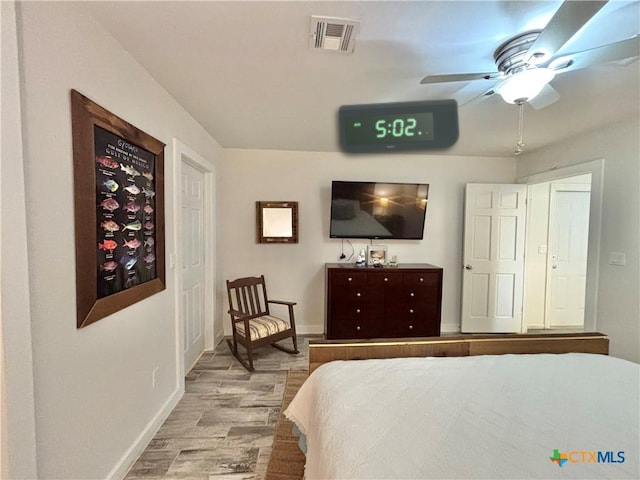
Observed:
5.02
